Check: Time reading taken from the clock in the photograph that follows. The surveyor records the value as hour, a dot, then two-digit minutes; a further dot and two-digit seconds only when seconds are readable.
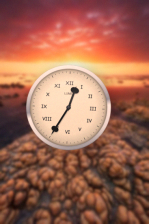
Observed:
12.35
